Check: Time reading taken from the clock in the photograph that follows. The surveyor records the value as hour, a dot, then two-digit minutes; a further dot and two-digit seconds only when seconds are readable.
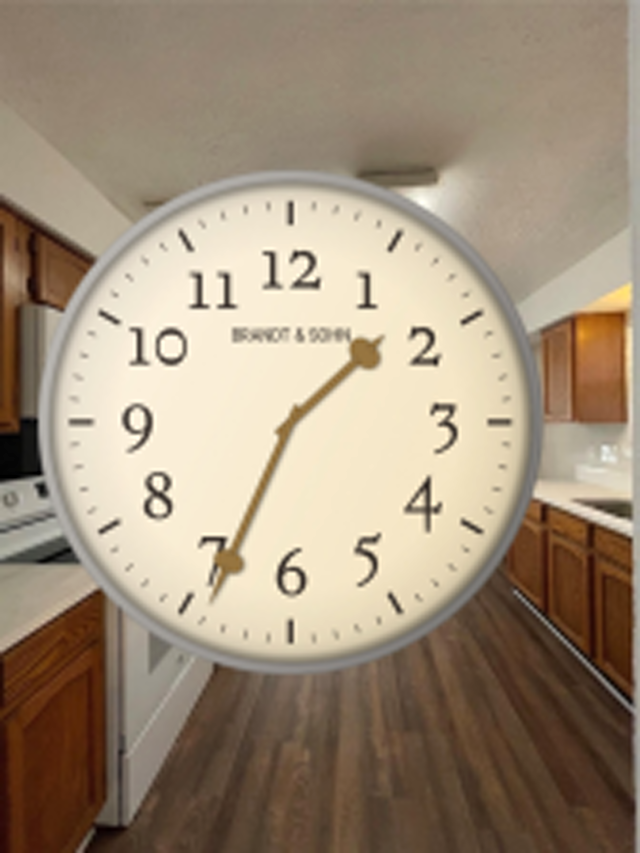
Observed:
1.34
